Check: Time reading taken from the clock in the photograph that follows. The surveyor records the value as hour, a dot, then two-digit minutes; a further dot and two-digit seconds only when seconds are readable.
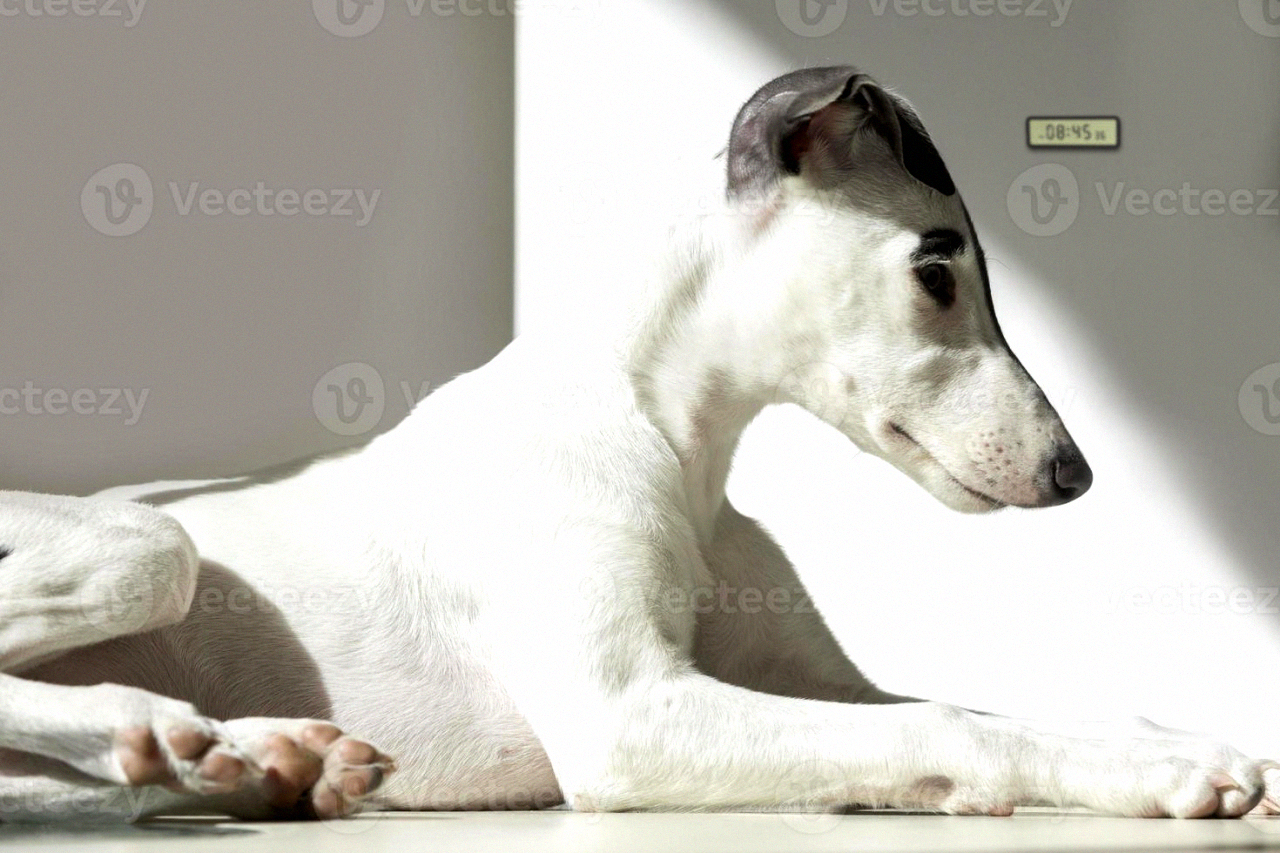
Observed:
8.45
